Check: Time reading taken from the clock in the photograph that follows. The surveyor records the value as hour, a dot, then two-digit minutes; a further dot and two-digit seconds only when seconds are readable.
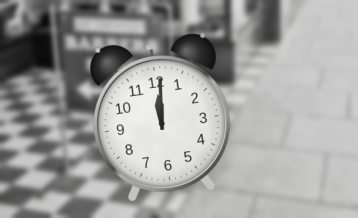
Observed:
12.01
